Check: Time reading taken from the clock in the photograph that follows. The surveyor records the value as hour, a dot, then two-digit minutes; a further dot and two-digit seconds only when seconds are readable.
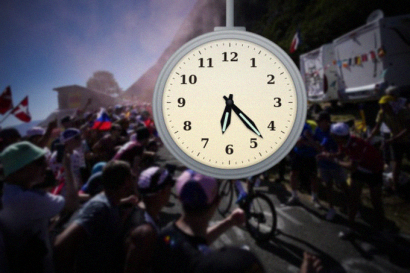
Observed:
6.23
